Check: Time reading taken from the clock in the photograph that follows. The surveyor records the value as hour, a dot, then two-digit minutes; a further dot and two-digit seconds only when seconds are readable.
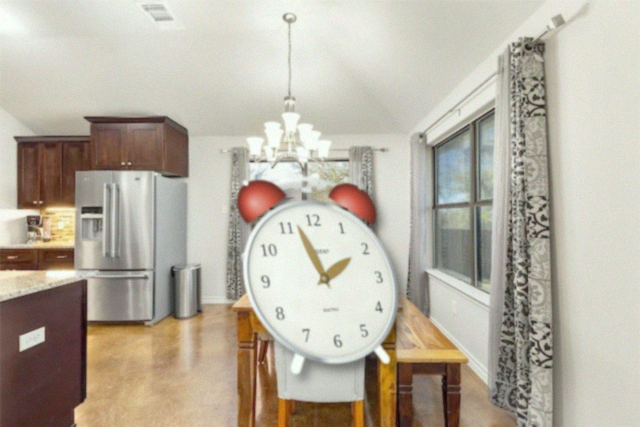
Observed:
1.57
